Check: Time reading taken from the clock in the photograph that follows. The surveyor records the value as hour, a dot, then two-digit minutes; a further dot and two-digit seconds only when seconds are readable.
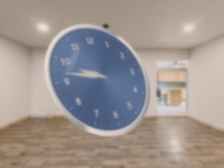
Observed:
9.47
